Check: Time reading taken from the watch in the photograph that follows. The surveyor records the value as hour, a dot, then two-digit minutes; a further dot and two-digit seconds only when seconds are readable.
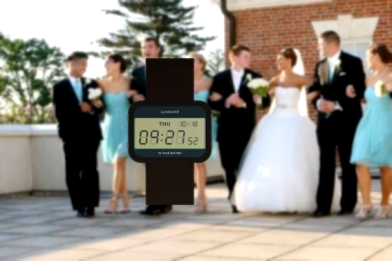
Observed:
9.27.52
